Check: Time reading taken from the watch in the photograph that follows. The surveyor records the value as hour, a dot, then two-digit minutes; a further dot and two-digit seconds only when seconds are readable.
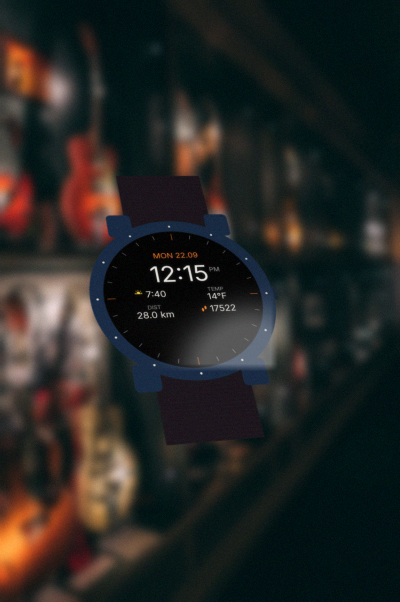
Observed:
12.15
